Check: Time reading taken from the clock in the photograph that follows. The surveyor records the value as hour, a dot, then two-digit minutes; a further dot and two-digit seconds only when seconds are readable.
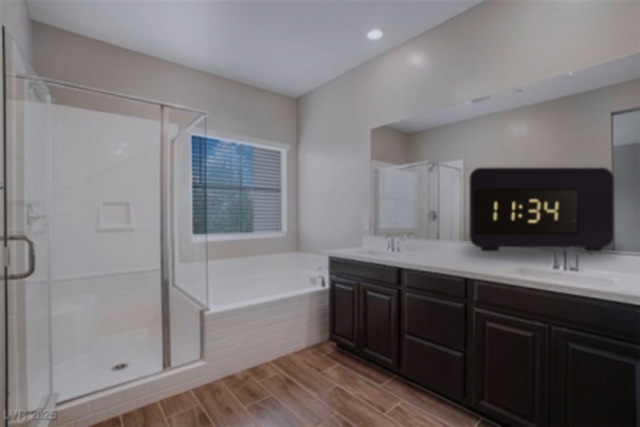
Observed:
11.34
